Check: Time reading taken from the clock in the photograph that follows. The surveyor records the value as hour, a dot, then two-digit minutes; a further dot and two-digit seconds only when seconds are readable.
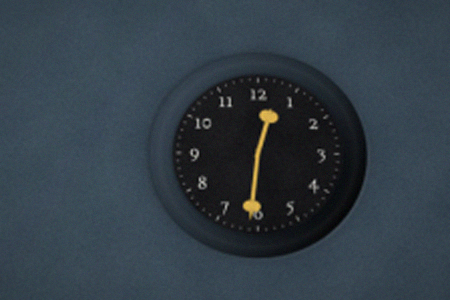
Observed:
12.31
